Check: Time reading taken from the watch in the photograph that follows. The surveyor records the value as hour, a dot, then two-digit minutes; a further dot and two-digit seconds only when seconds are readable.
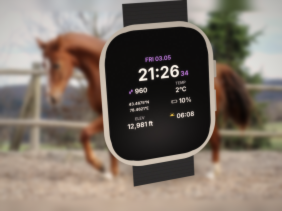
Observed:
21.26
